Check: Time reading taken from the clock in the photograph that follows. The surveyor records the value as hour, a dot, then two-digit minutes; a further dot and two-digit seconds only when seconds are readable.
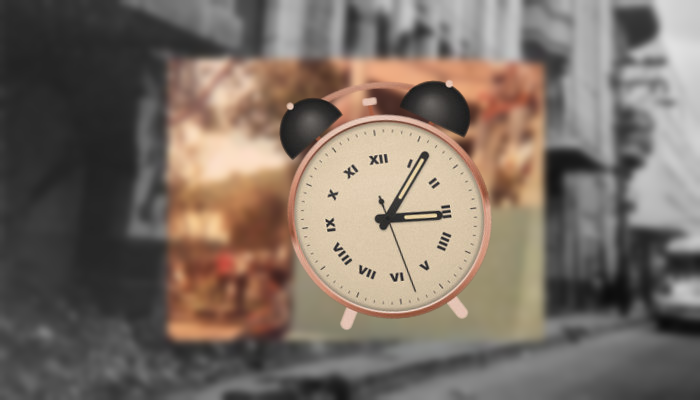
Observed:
3.06.28
